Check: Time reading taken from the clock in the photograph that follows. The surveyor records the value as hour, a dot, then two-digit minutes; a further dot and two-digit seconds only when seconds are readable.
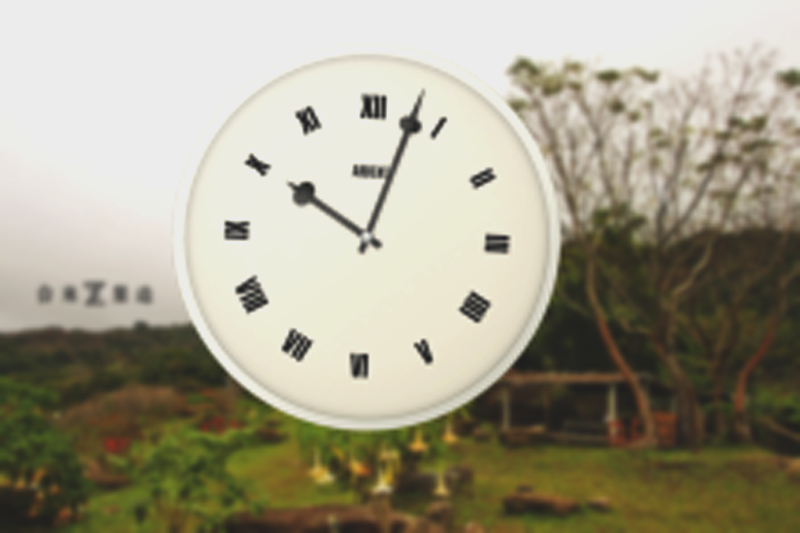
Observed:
10.03
